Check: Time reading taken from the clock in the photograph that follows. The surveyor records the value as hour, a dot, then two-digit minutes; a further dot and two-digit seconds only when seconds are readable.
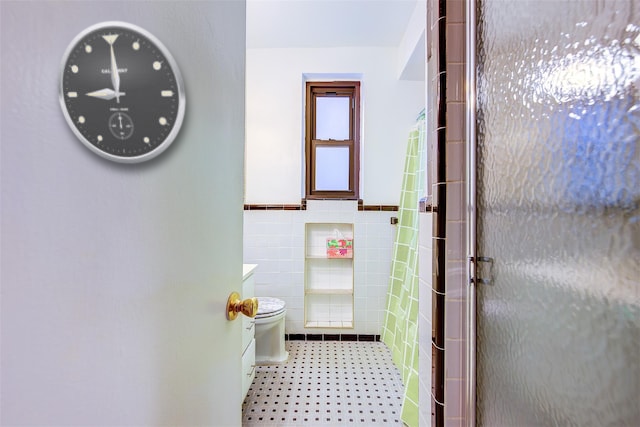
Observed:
9.00
